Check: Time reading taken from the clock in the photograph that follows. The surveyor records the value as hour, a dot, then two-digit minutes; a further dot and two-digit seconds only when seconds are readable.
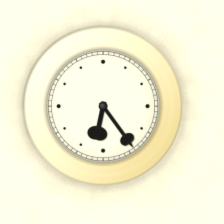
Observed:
6.24
